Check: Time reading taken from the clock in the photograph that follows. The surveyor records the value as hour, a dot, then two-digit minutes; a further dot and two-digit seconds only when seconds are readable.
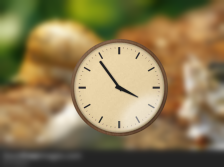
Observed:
3.54
